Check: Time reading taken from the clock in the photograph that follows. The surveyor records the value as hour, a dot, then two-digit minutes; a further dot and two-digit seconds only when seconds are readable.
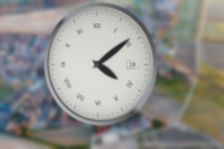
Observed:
4.09
